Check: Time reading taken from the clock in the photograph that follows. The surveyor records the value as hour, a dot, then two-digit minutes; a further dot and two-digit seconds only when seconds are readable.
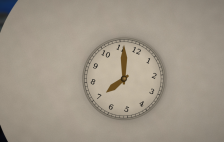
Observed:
6.56
